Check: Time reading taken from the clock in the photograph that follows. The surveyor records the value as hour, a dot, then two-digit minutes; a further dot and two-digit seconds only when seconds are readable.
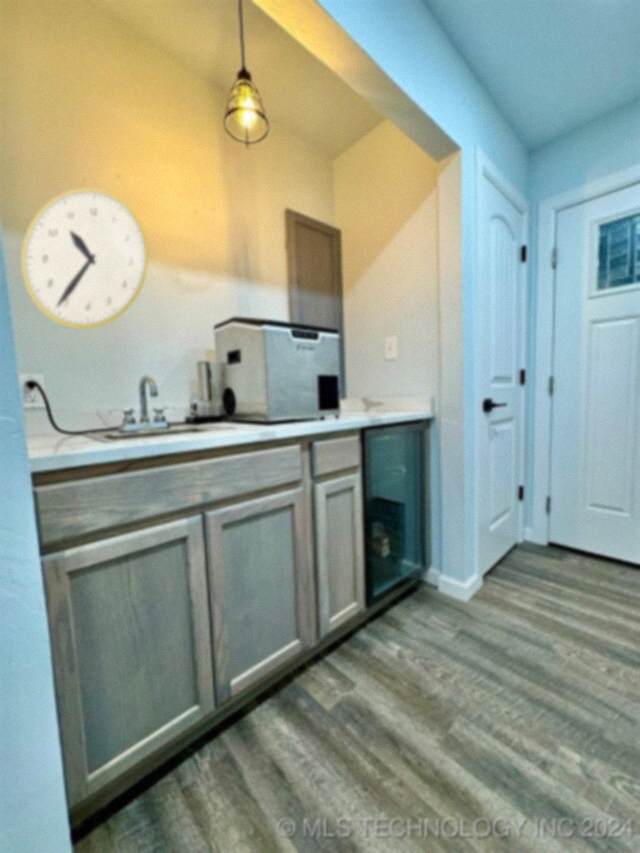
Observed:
10.36
